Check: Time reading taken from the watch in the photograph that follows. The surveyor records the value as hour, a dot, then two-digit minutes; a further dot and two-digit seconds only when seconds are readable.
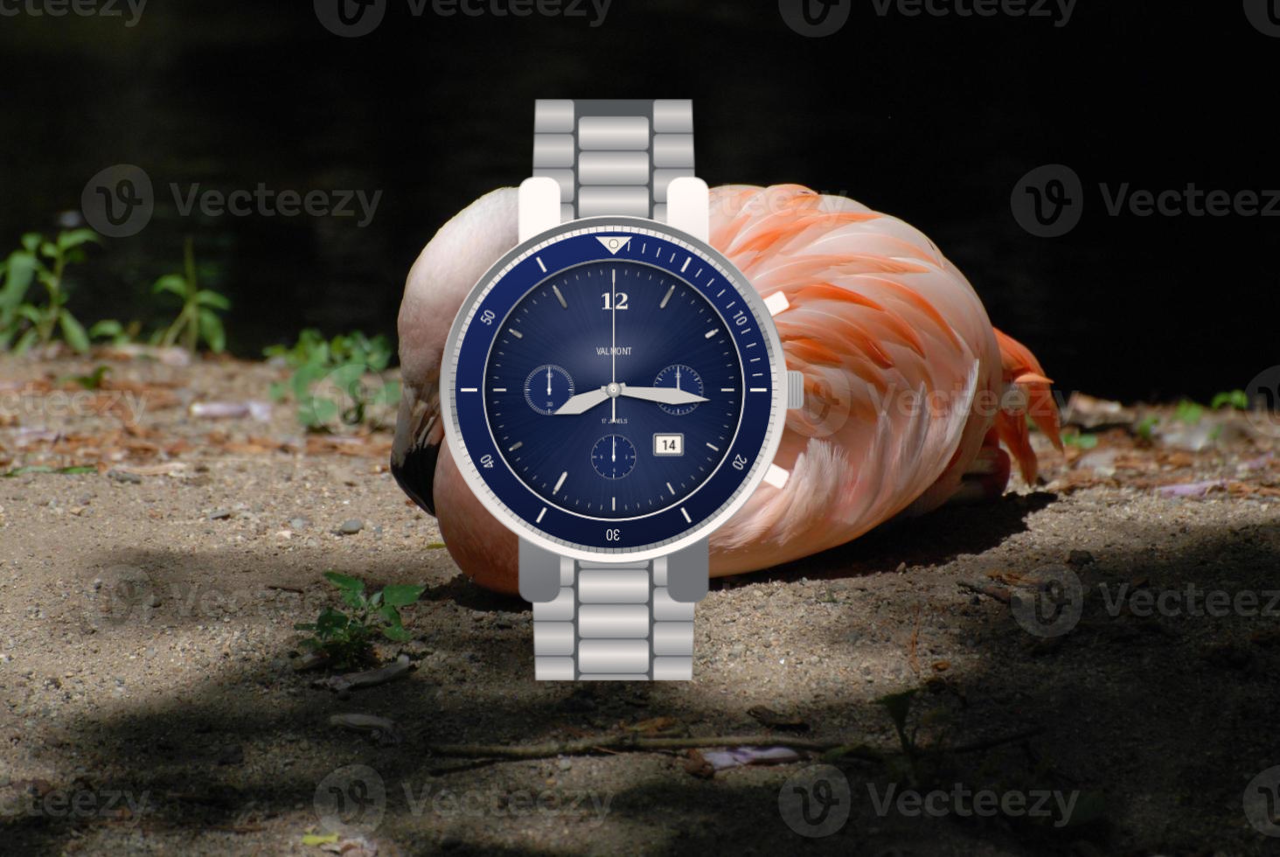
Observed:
8.16
